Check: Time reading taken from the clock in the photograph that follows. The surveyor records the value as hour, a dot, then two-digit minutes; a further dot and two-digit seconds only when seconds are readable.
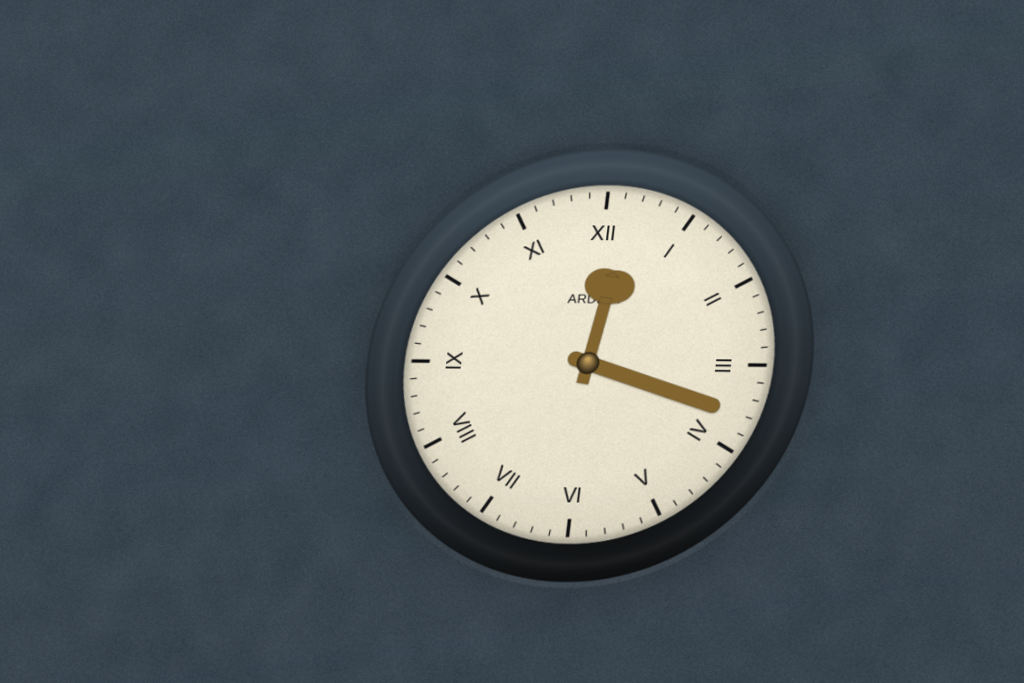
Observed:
12.18
